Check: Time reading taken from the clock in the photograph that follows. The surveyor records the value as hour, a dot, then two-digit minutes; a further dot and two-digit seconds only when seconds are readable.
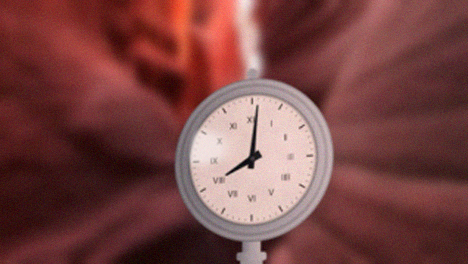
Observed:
8.01
